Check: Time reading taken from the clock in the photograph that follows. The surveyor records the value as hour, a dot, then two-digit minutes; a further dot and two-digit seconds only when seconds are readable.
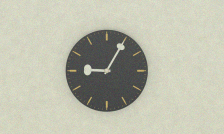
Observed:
9.05
